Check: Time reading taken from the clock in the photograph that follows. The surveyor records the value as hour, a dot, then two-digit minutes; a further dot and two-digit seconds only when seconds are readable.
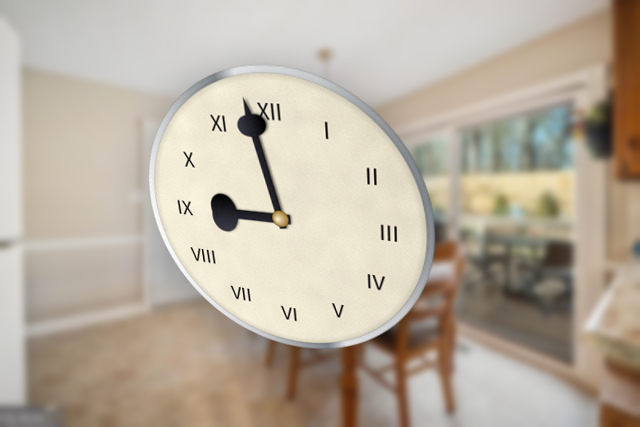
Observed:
8.58
